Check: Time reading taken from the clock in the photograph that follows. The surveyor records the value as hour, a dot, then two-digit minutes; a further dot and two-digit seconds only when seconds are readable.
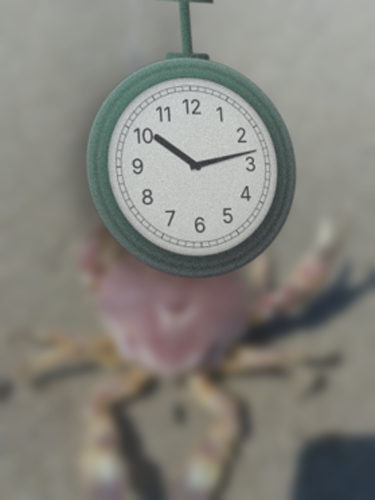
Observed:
10.13
